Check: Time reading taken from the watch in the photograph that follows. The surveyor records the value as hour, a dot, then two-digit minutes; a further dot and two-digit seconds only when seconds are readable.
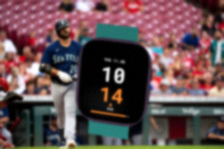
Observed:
10.14
